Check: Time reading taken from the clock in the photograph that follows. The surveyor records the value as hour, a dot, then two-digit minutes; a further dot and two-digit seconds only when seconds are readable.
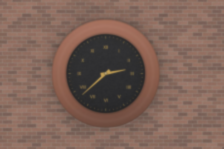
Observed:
2.38
